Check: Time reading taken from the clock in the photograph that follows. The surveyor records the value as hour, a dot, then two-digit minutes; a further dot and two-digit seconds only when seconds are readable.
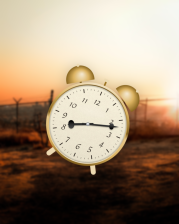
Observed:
8.12
